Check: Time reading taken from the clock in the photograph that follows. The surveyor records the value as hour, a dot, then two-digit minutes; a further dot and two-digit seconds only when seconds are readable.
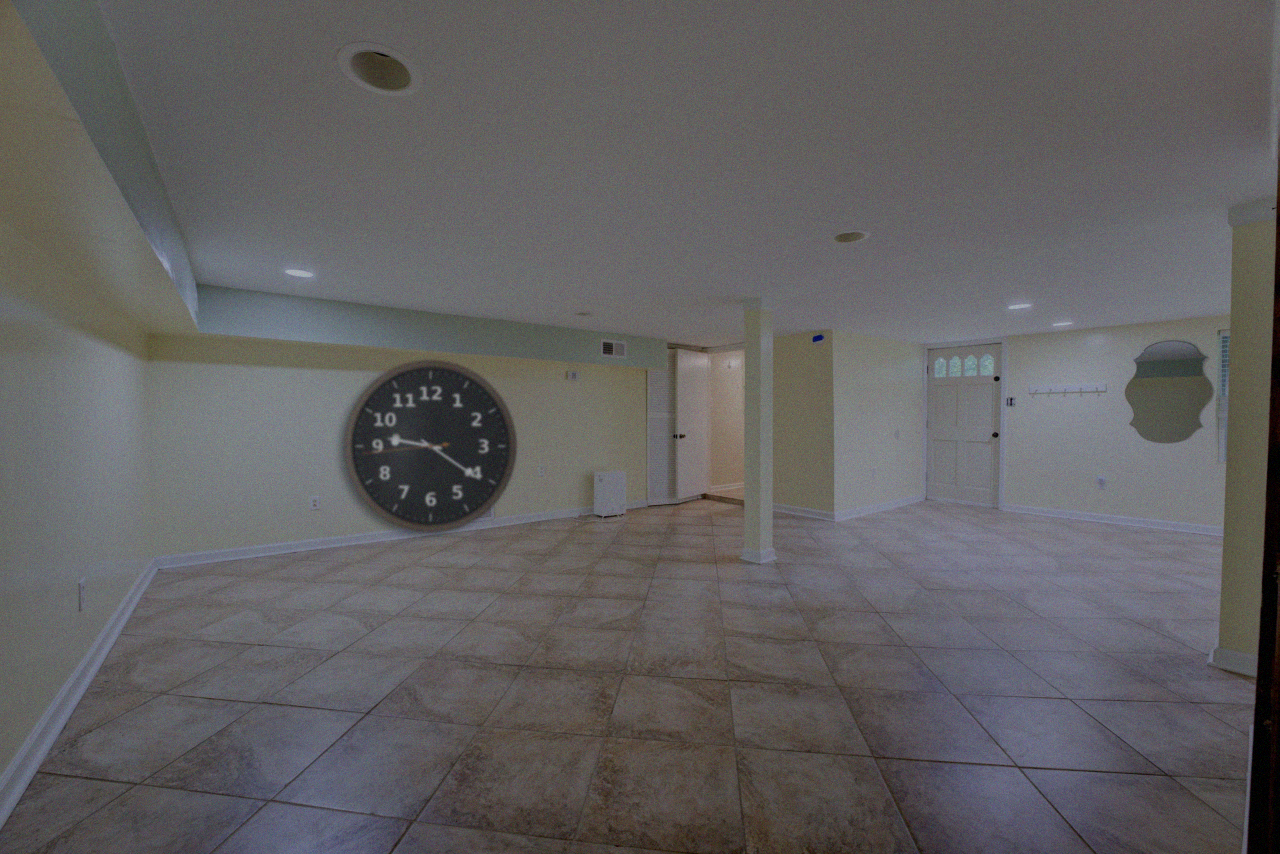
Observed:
9.20.44
